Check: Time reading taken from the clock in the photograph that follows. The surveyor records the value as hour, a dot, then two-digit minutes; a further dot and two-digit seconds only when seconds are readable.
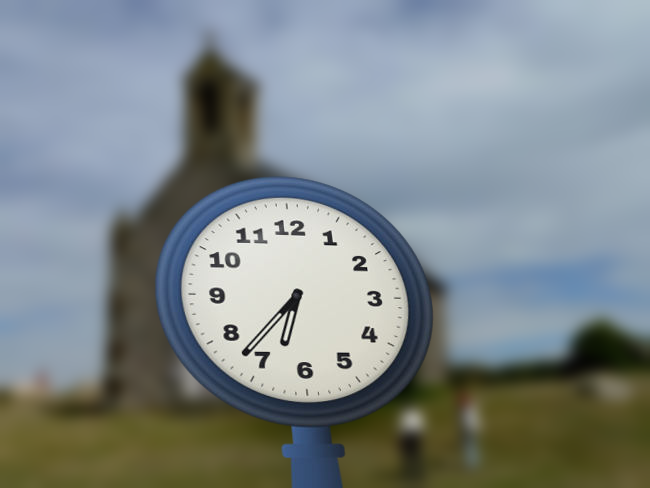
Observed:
6.37
